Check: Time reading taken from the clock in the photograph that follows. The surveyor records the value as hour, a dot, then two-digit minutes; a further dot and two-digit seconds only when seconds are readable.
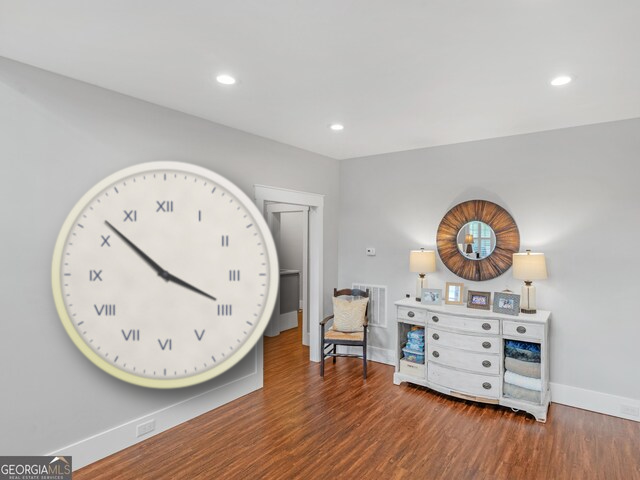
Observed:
3.52
